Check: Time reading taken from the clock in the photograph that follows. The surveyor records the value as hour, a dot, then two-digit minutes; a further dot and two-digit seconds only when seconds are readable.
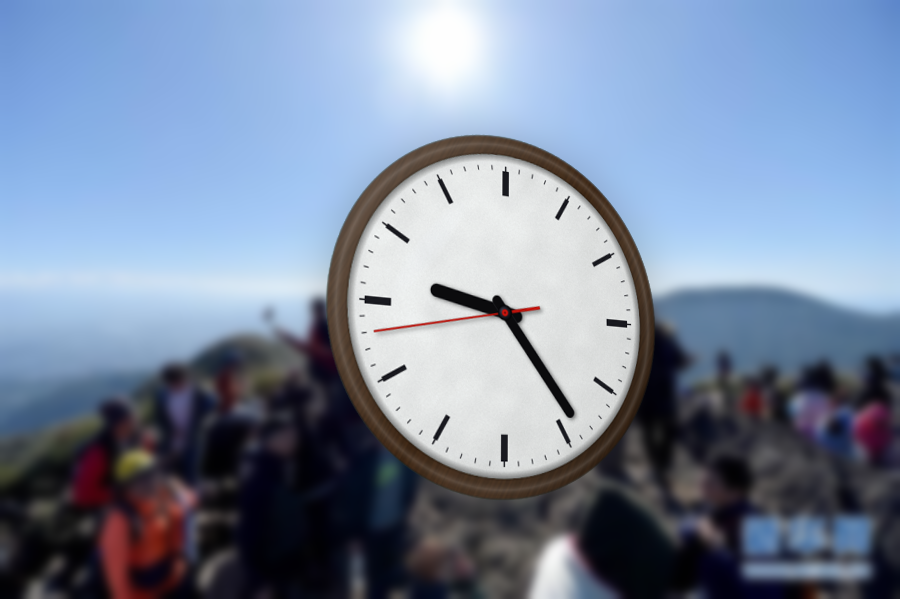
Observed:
9.23.43
